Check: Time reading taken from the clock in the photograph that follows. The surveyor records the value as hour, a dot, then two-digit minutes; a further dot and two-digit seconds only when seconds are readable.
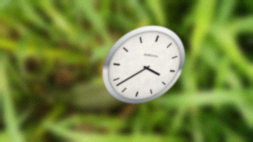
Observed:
3.38
